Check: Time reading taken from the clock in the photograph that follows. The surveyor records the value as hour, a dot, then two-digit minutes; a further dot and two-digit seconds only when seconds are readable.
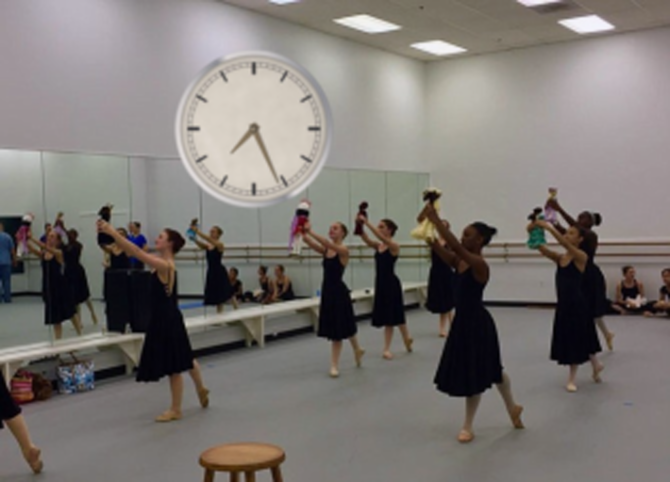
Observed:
7.26
